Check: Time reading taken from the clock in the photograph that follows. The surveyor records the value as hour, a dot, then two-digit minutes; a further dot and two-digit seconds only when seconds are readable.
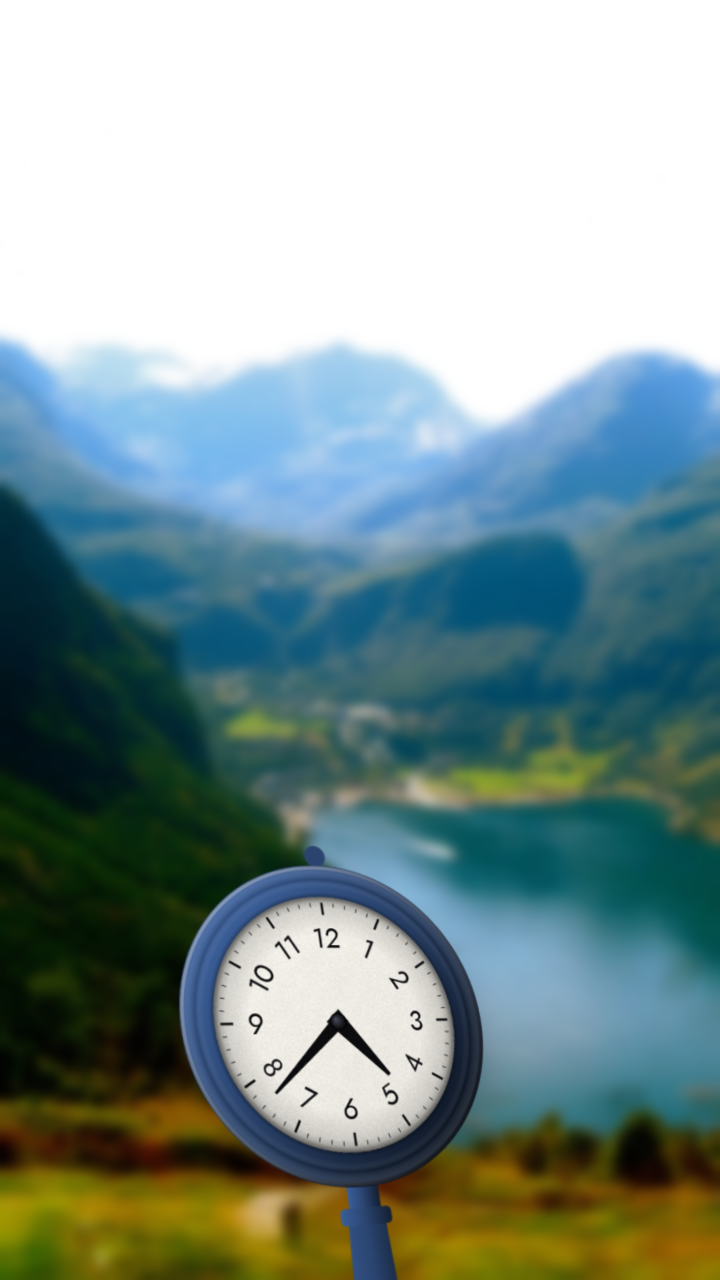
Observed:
4.38
